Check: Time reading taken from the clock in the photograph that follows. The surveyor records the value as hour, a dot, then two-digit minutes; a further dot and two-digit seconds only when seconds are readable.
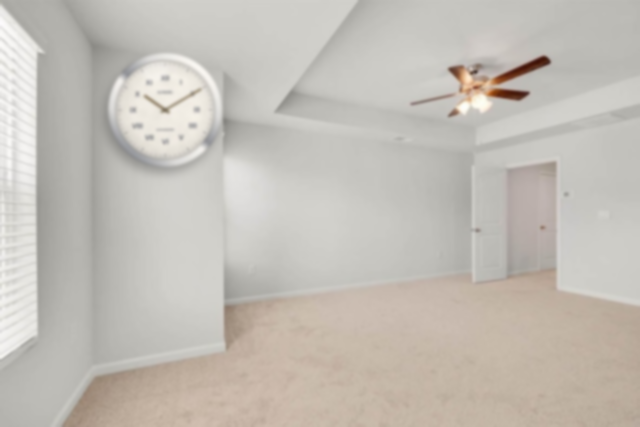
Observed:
10.10
